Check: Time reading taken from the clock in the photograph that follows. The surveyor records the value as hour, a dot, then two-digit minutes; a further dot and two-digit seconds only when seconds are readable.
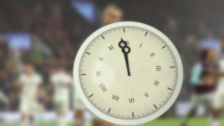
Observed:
11.59
